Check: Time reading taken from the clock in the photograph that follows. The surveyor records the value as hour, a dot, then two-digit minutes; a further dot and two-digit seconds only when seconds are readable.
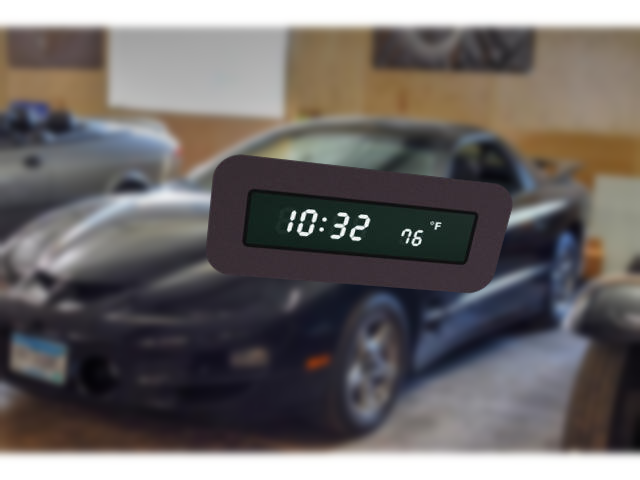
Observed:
10.32
